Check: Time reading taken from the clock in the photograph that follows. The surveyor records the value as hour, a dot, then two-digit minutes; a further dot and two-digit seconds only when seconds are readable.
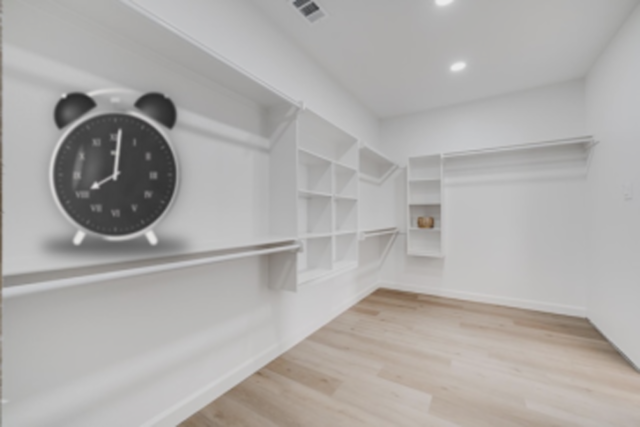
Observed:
8.01
